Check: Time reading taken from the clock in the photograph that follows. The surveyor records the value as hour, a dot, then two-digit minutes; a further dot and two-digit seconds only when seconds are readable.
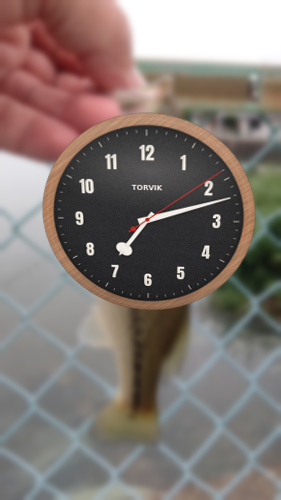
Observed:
7.12.09
